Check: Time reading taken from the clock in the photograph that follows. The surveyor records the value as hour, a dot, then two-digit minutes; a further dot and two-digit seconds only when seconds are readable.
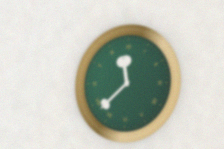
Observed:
11.38
